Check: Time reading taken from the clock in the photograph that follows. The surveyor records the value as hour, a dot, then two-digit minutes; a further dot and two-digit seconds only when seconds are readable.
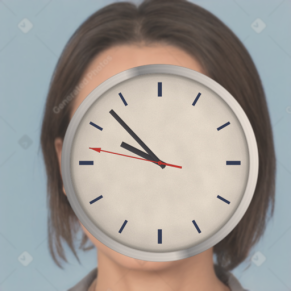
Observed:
9.52.47
